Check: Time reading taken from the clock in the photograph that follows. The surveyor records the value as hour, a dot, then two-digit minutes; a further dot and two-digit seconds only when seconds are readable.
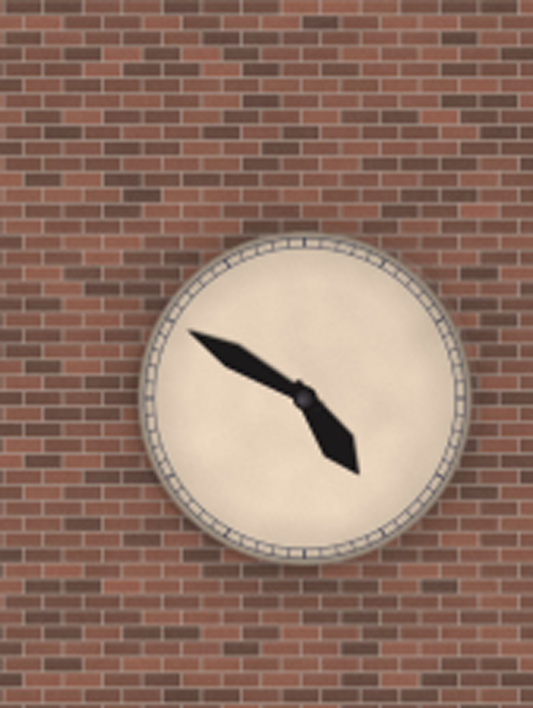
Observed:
4.50
